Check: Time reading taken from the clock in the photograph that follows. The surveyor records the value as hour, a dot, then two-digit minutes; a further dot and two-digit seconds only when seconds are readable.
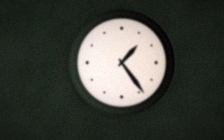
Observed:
1.24
